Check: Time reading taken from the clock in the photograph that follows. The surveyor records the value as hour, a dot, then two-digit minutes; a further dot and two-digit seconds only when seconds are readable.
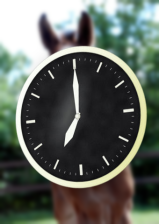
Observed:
7.00
